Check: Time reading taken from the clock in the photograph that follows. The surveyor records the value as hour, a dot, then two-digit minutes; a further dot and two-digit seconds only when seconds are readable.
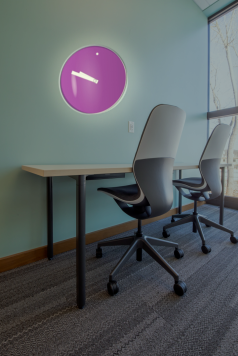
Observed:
9.48
